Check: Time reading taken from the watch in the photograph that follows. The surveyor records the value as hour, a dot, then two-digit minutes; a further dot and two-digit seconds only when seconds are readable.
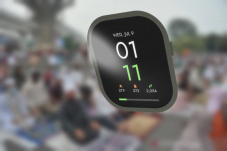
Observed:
1.11
